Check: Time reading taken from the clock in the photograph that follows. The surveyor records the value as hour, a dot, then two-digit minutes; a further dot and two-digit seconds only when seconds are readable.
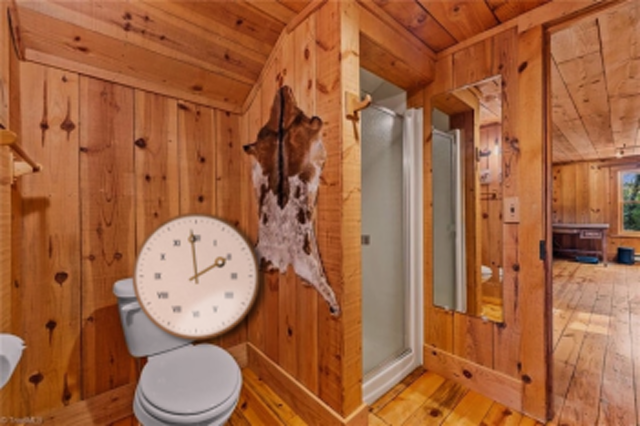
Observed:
1.59
